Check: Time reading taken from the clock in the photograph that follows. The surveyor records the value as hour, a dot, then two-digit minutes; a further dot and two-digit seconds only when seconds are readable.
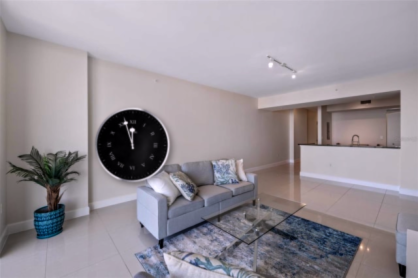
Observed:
11.57
